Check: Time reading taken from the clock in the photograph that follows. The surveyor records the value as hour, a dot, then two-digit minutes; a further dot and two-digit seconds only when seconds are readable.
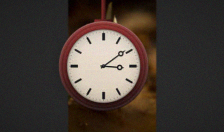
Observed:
3.09
